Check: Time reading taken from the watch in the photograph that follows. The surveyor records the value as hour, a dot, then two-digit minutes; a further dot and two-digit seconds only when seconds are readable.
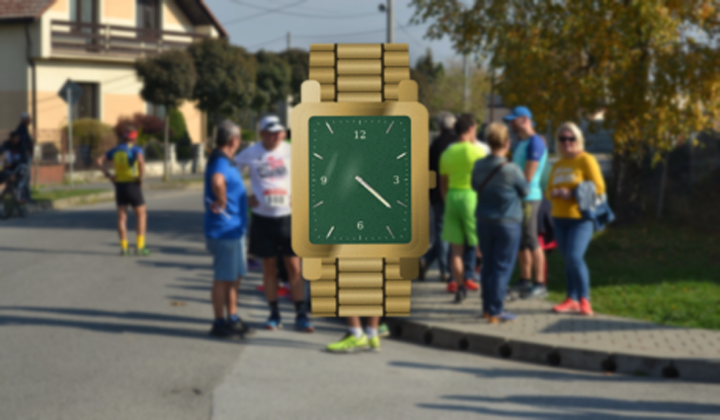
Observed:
4.22
